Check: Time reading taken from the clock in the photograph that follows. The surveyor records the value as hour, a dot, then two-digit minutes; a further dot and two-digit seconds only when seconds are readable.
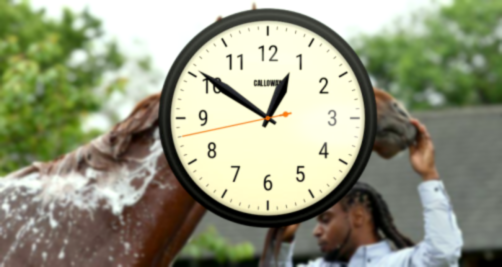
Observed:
12.50.43
